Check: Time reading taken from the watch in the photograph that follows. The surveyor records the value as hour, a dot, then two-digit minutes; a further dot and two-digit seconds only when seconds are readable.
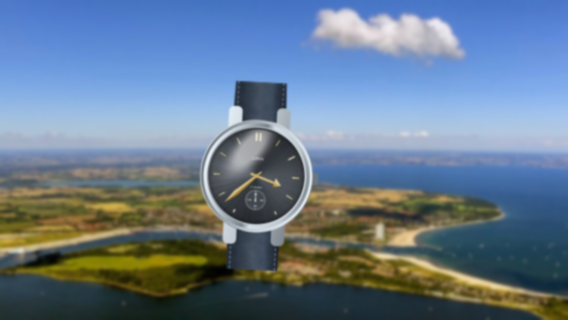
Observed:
3.38
